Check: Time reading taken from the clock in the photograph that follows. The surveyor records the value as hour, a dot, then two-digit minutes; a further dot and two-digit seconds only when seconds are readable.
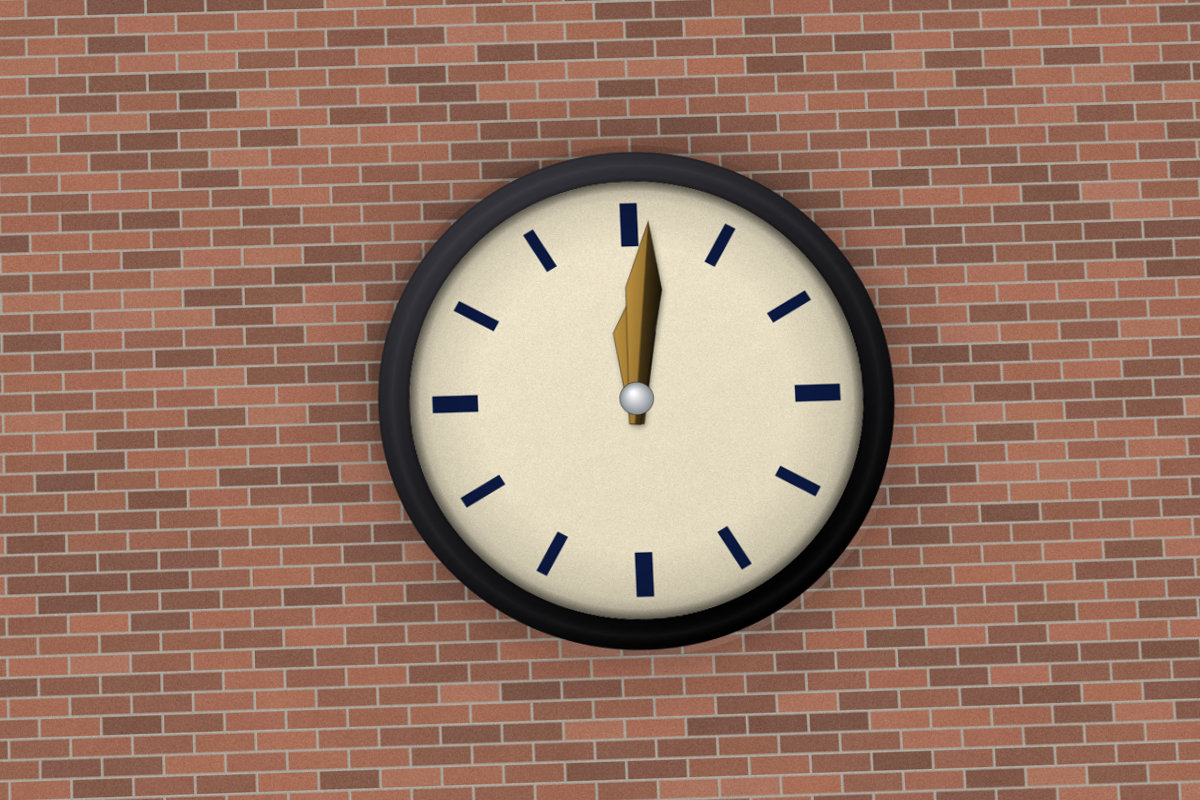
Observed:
12.01
